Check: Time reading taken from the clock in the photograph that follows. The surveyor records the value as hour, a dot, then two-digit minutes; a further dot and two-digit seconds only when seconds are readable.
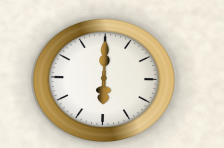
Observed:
6.00
